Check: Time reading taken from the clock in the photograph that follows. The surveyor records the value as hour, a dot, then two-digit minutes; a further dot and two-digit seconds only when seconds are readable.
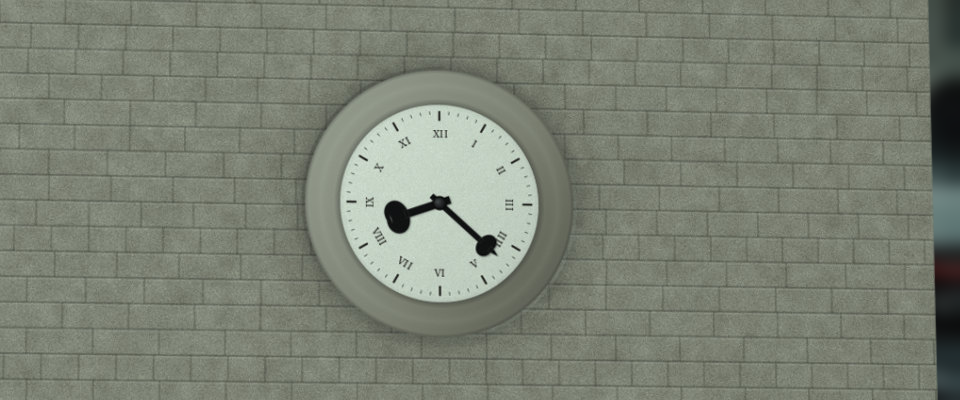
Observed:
8.22
